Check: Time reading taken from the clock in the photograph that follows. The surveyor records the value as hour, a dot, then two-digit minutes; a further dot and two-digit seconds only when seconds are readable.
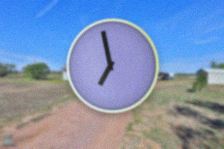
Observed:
6.58
